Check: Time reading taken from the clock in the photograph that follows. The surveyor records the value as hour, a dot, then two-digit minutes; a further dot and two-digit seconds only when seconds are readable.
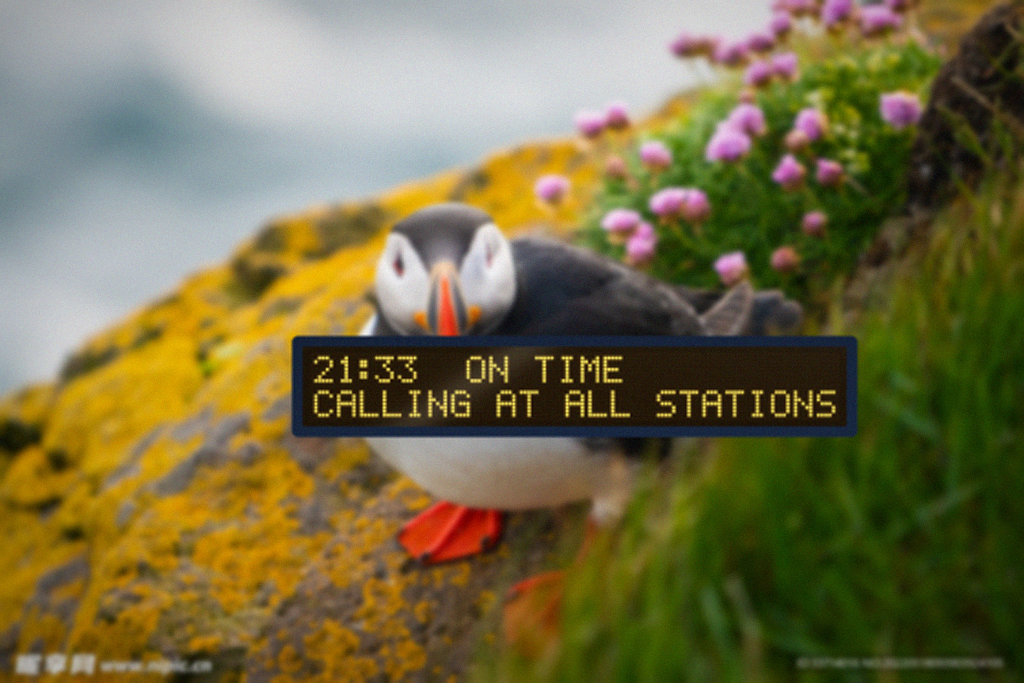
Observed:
21.33
